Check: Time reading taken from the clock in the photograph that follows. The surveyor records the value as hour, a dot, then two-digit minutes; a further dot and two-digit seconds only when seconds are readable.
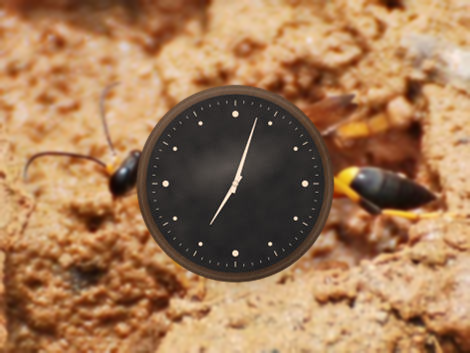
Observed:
7.03
